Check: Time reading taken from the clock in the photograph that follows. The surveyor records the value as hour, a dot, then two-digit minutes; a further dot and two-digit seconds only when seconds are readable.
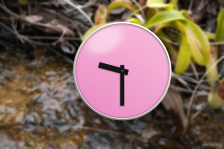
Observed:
9.30
